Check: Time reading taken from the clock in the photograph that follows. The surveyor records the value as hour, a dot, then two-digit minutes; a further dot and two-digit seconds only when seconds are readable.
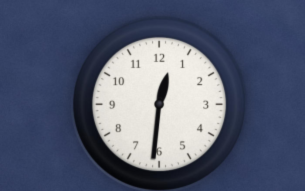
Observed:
12.31
